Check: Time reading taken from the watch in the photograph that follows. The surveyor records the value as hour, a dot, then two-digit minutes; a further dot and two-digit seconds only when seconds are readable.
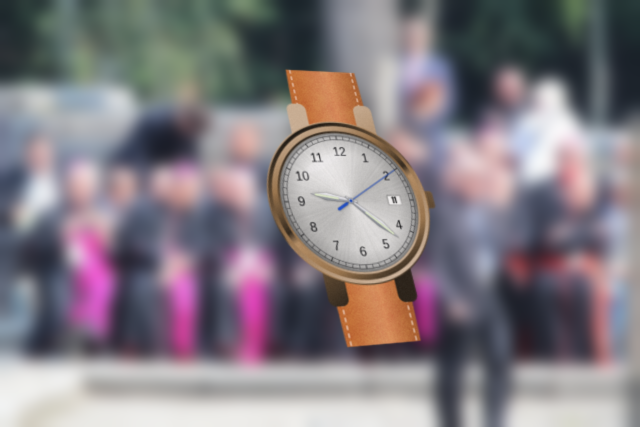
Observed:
9.22.10
